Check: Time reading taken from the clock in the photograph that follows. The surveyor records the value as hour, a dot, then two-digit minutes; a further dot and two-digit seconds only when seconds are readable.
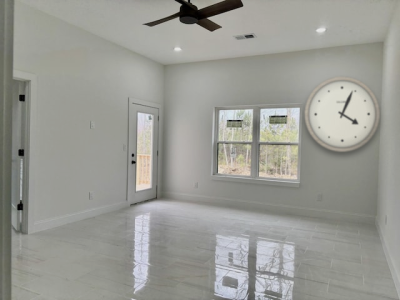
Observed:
4.04
